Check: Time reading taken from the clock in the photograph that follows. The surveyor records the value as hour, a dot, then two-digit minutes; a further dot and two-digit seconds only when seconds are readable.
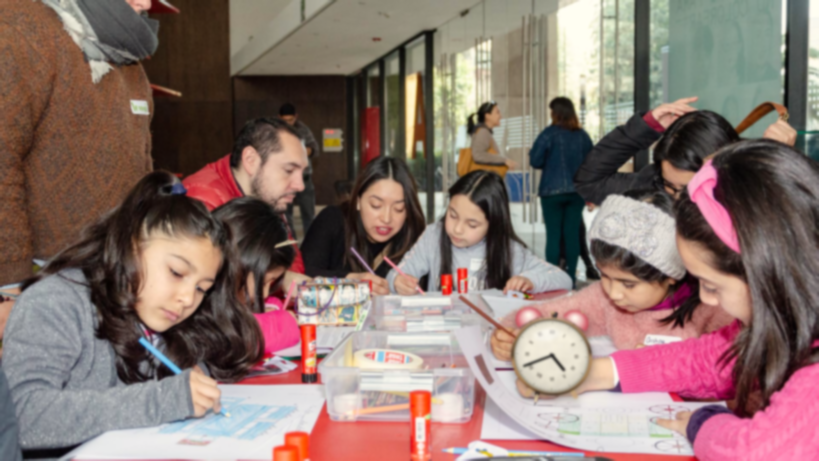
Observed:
4.41
